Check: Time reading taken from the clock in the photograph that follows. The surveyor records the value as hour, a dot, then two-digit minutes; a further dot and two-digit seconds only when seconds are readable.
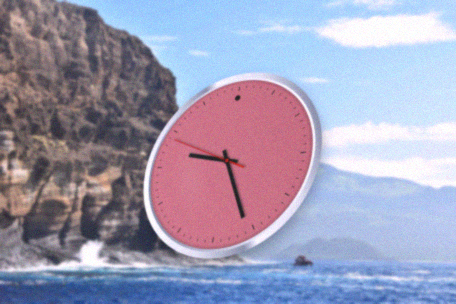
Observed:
9.25.49
